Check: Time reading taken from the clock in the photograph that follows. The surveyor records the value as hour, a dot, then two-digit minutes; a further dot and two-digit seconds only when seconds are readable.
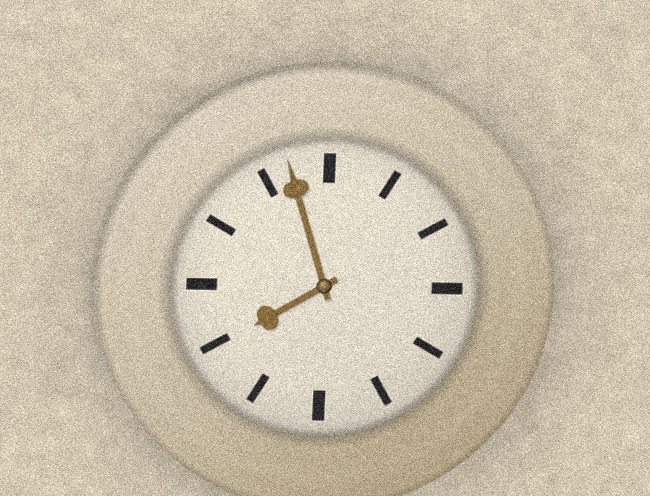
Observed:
7.57
